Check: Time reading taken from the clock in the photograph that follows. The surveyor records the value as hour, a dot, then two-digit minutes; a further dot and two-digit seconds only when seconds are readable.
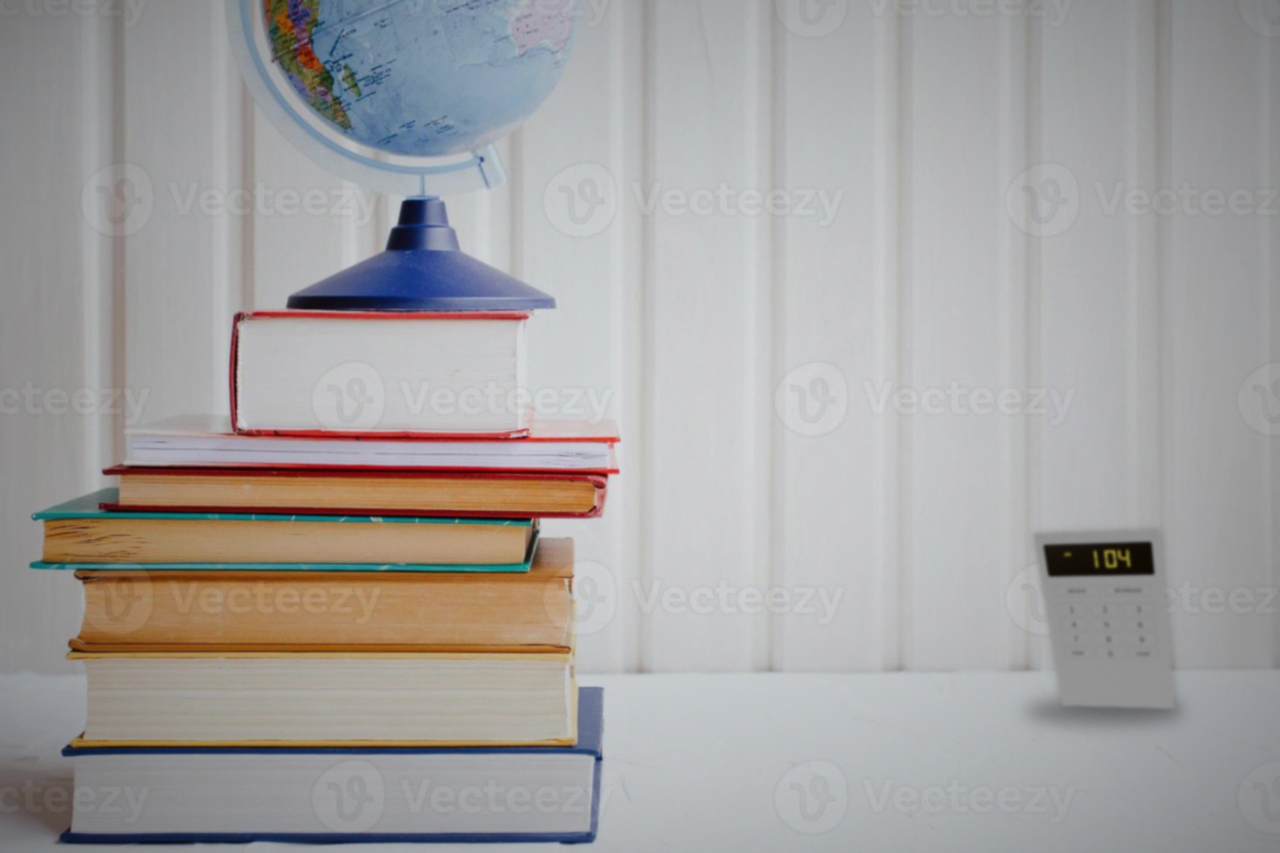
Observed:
1.04
